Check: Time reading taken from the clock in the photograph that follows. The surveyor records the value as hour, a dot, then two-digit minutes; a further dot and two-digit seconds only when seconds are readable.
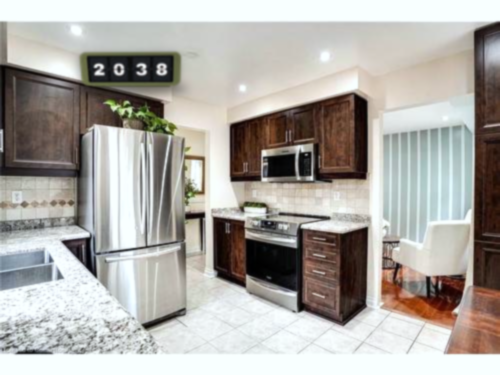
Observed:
20.38
